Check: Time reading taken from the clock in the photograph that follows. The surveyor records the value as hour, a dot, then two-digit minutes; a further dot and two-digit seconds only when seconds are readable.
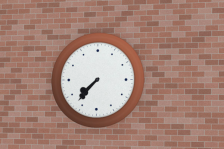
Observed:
7.37
